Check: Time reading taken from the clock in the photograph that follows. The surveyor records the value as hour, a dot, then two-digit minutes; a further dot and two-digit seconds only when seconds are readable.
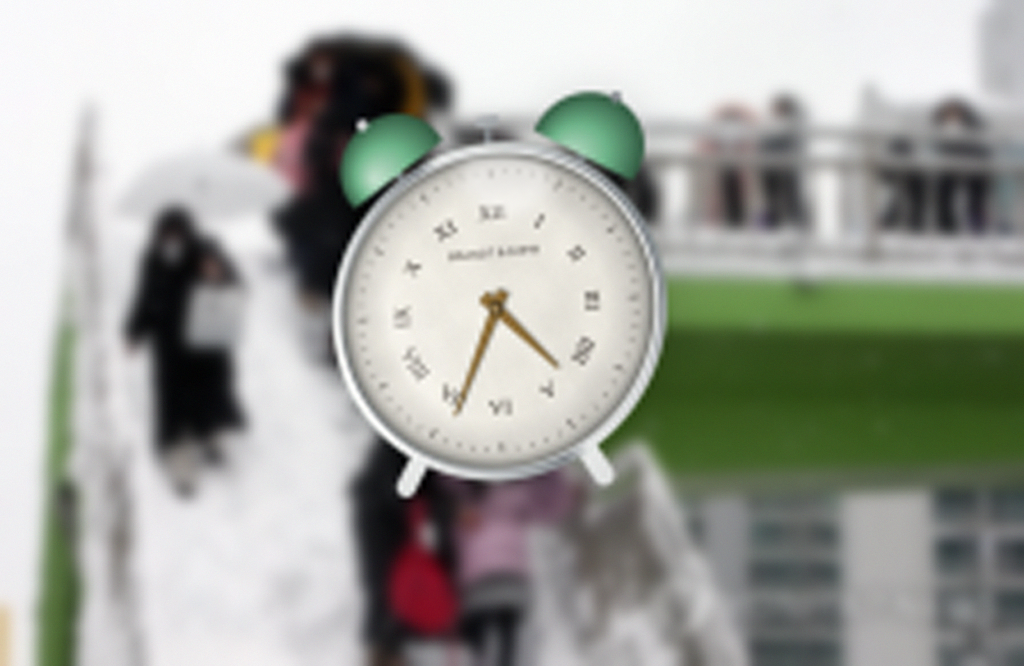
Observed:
4.34
